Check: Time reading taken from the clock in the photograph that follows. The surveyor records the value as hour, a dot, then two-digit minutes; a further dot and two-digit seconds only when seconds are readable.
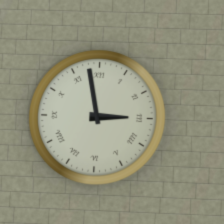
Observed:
2.58
